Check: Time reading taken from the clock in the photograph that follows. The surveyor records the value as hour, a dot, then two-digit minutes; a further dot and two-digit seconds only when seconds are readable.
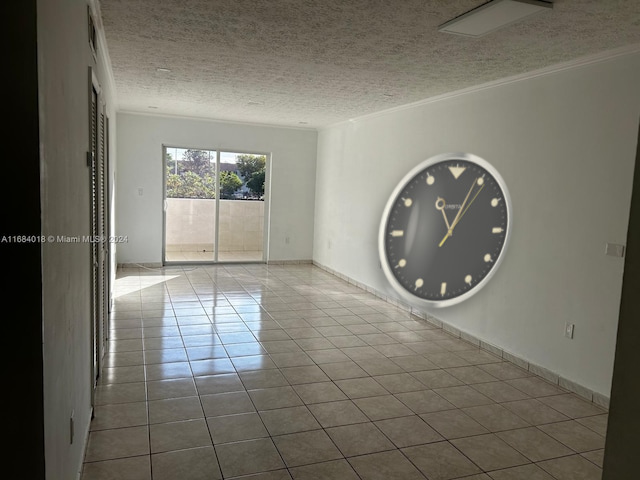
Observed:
11.04.06
